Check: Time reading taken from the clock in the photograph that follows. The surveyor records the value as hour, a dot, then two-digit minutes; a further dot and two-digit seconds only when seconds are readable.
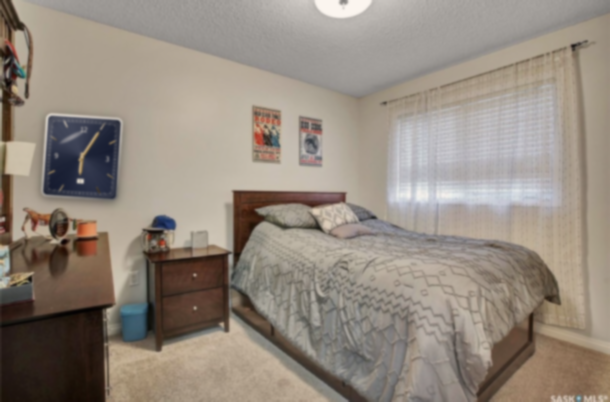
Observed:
6.05
